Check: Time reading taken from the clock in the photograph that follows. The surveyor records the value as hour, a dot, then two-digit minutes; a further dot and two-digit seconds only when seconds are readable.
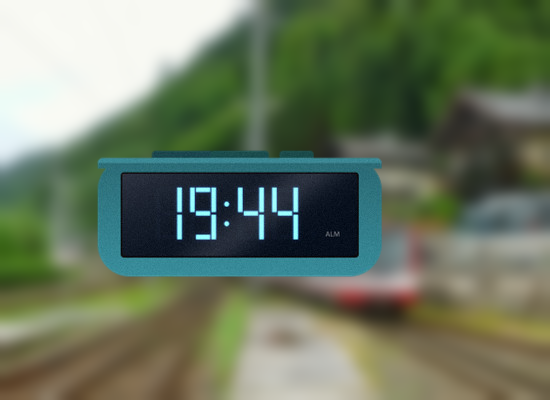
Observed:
19.44
